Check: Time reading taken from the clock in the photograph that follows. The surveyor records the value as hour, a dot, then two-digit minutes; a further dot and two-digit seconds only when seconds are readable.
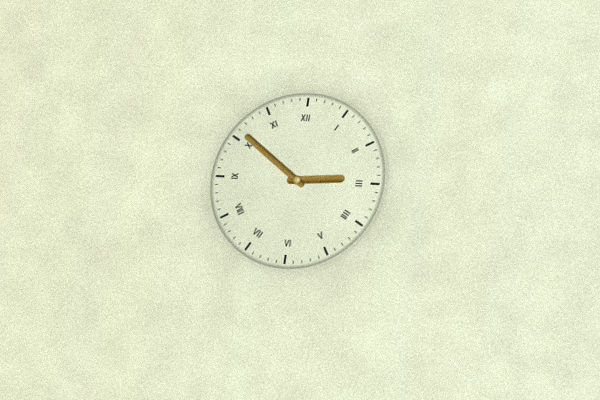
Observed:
2.51
